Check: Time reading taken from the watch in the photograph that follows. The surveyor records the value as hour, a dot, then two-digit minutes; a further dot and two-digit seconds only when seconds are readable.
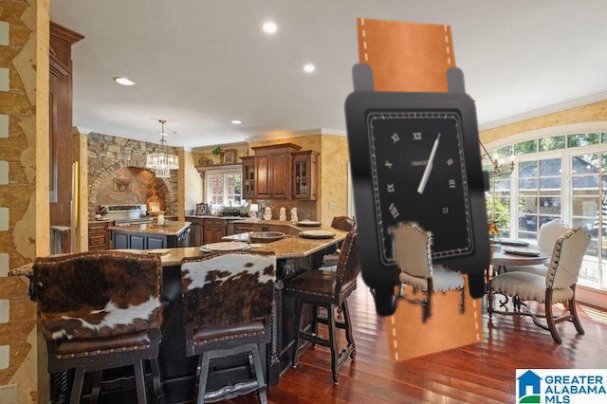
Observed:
1.05
